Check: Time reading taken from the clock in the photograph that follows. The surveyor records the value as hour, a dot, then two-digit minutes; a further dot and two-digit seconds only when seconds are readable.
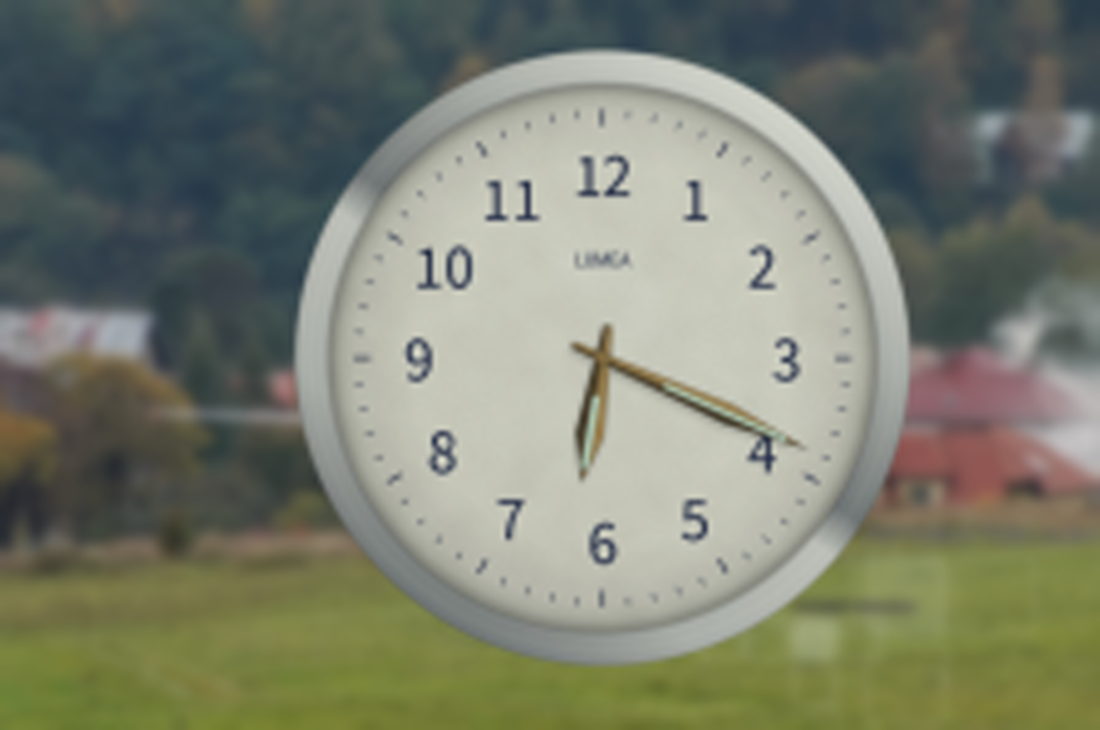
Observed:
6.19
